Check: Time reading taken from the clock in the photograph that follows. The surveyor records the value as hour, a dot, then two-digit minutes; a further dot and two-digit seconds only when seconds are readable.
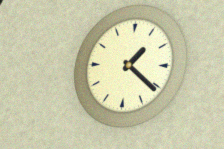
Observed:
1.21
